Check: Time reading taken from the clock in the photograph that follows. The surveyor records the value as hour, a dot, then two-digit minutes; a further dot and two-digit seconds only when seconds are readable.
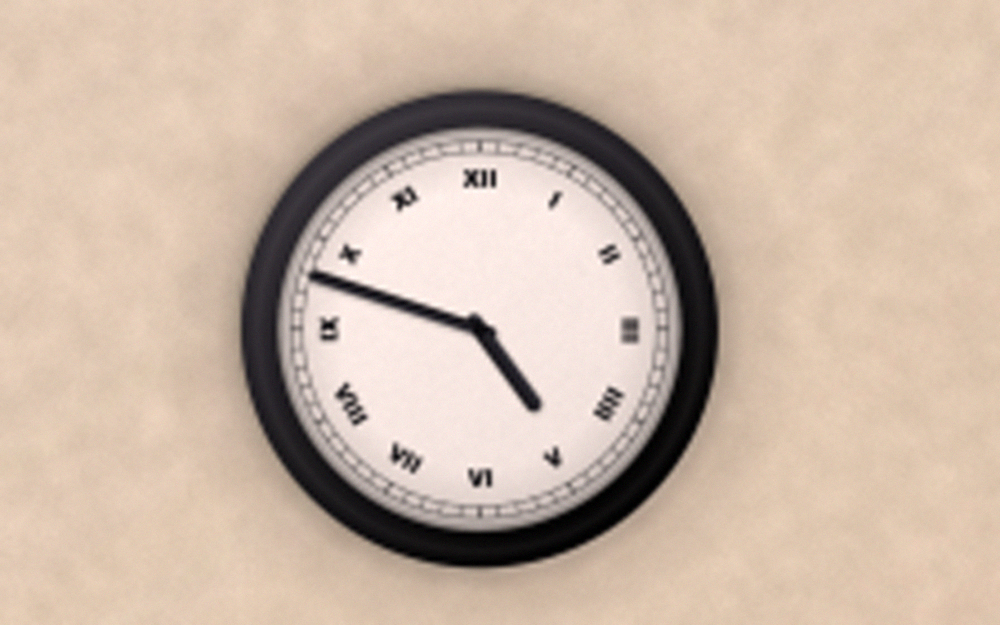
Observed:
4.48
